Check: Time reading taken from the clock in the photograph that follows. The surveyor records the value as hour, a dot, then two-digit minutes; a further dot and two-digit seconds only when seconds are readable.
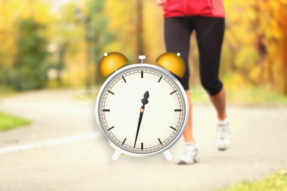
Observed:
12.32
